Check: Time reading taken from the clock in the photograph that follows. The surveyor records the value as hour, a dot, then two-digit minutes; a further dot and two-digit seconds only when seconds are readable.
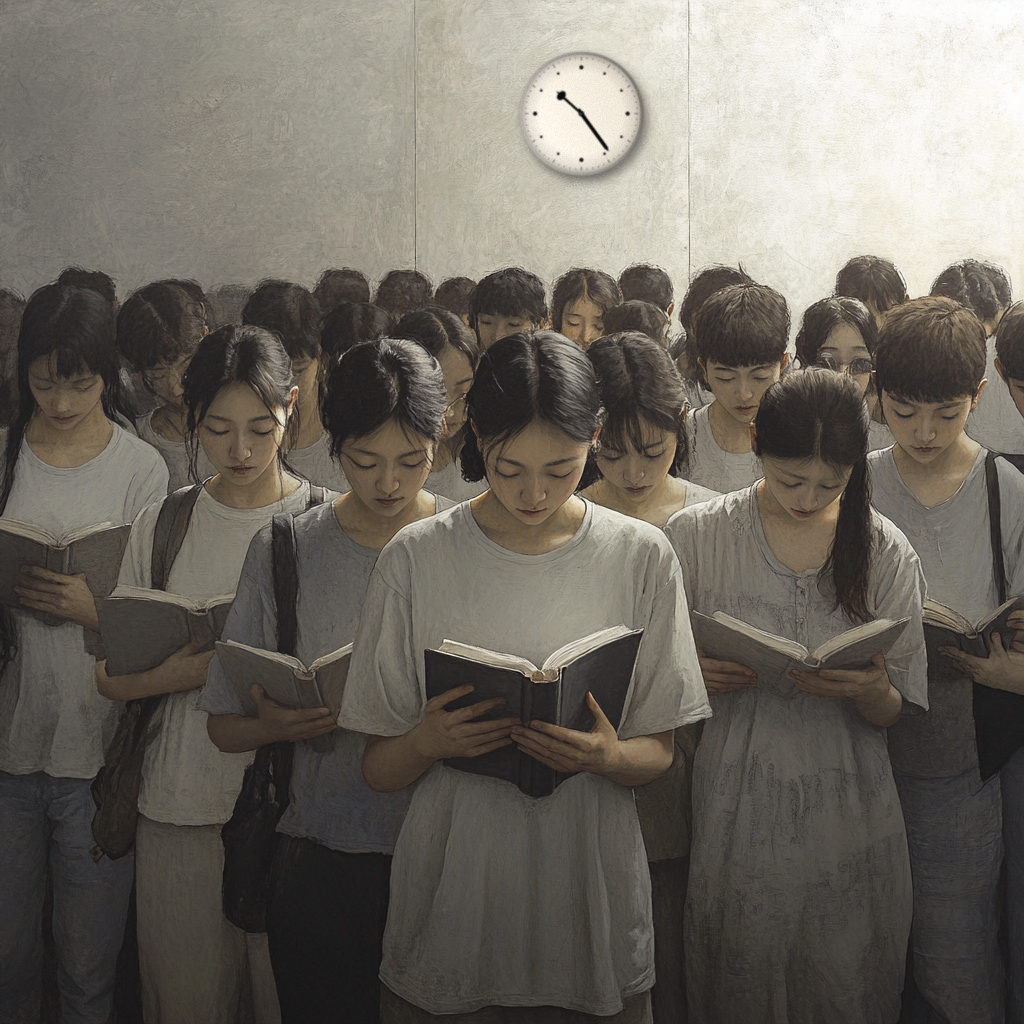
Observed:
10.24
